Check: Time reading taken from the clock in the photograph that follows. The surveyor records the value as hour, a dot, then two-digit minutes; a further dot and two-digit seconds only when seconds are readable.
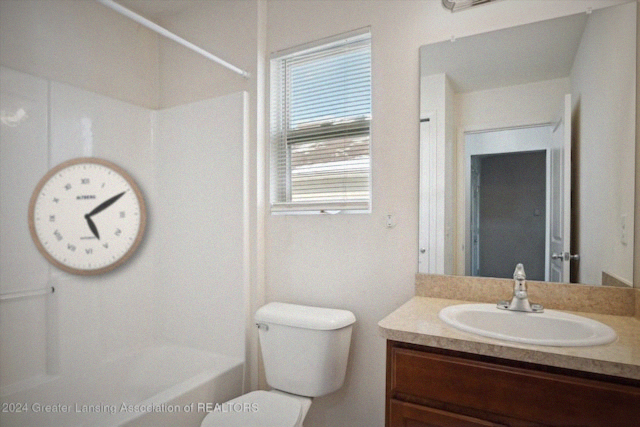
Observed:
5.10
